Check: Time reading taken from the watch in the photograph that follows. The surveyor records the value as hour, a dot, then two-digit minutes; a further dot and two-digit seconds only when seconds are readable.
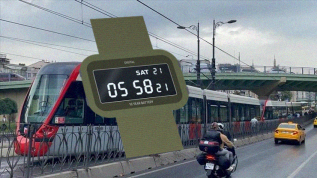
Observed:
5.58.21
